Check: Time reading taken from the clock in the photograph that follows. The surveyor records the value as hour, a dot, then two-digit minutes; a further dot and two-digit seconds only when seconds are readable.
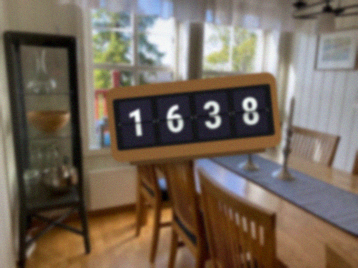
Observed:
16.38
